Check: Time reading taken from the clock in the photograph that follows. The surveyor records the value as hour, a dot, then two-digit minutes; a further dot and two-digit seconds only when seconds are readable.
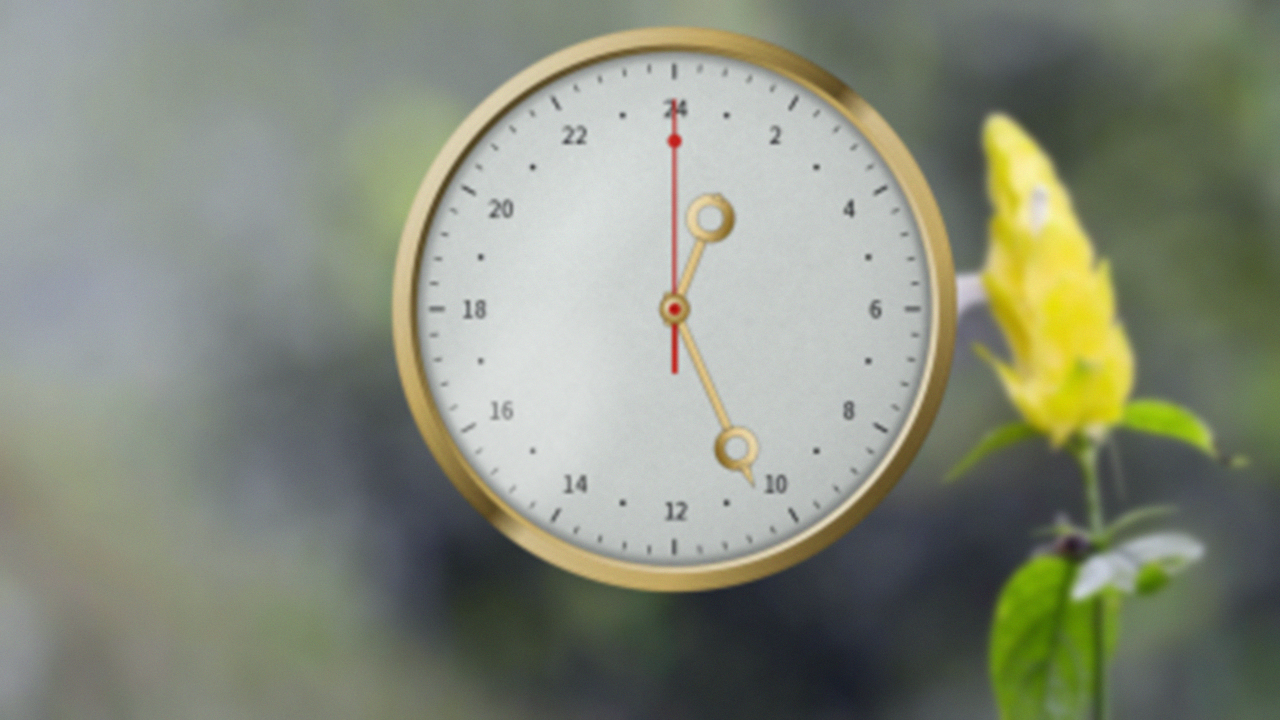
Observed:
1.26.00
